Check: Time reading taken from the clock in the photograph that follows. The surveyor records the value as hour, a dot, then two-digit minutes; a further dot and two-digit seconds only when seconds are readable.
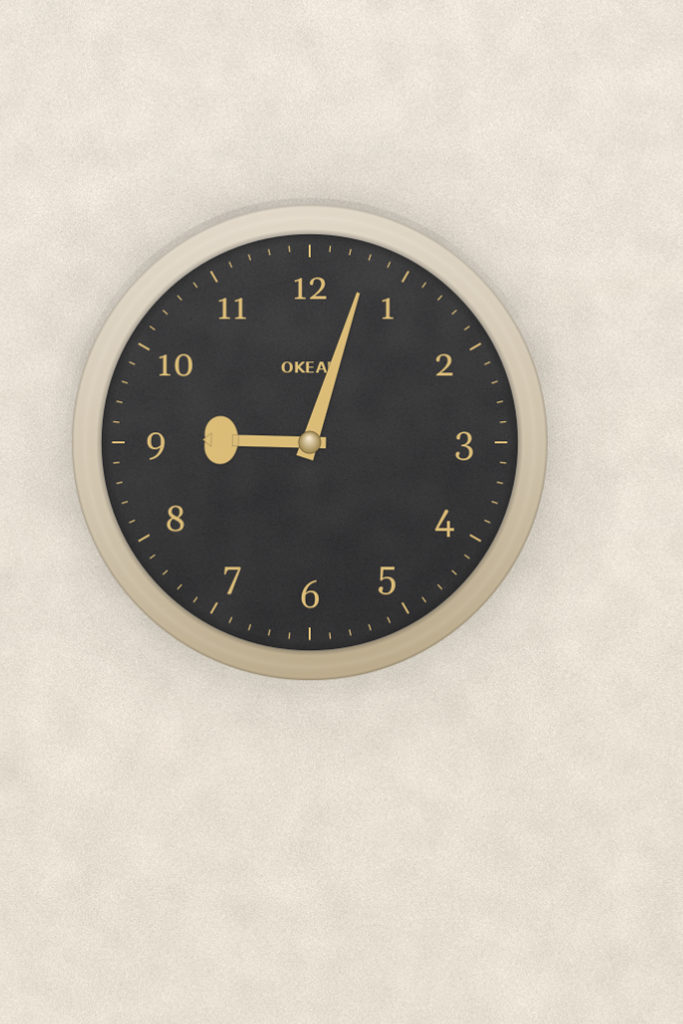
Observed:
9.03
